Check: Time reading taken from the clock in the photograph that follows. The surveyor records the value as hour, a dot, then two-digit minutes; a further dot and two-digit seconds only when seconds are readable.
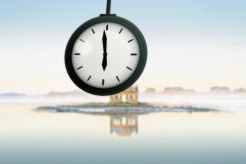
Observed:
5.59
